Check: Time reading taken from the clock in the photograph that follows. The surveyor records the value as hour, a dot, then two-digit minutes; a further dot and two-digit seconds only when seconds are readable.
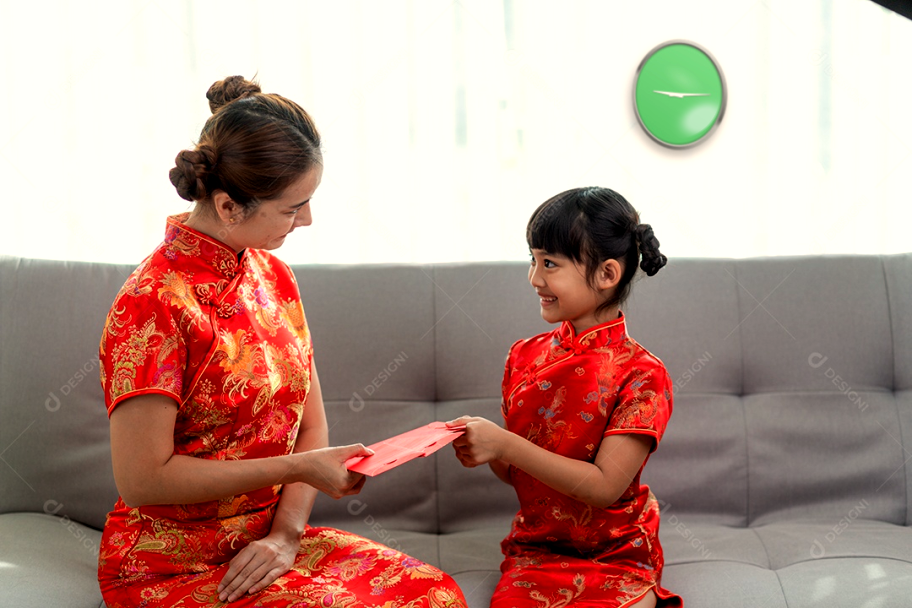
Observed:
9.15
